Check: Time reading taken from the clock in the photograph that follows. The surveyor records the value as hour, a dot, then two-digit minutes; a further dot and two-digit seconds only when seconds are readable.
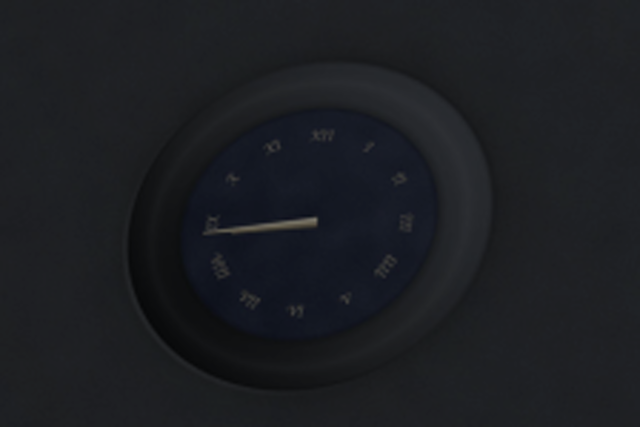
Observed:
8.44
